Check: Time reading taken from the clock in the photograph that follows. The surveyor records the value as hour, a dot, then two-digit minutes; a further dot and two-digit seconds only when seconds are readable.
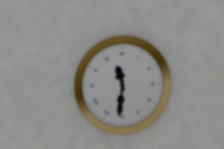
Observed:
11.31
